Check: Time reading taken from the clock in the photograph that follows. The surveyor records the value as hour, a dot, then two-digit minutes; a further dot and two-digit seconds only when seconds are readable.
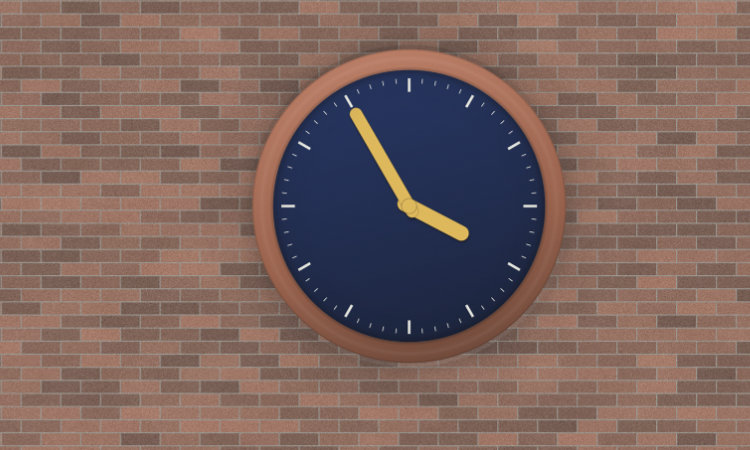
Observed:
3.55
